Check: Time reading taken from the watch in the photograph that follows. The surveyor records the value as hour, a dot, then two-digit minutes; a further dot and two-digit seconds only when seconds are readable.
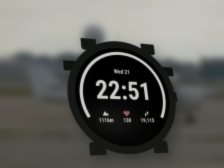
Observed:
22.51
